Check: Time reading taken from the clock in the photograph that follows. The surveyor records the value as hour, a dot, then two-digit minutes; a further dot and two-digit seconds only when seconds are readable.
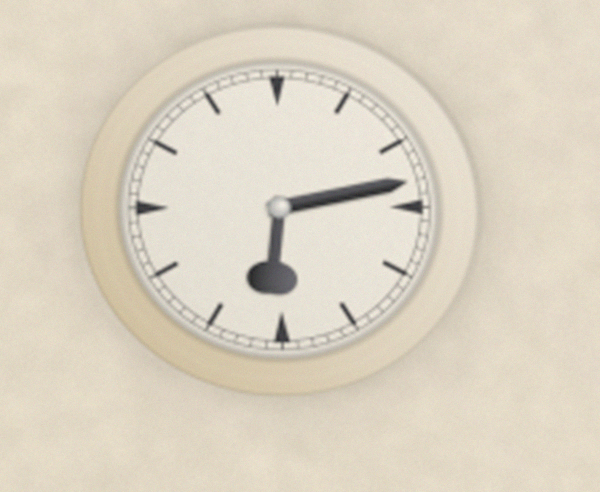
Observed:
6.13
